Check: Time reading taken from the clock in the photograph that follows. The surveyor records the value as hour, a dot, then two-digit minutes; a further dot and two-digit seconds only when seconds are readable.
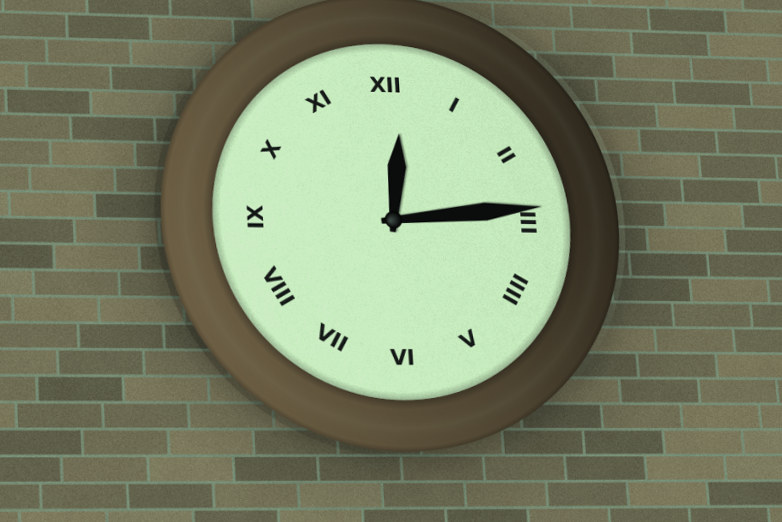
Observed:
12.14
